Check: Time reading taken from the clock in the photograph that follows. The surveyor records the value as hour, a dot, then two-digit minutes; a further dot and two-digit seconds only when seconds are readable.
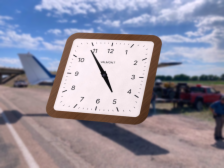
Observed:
4.54
